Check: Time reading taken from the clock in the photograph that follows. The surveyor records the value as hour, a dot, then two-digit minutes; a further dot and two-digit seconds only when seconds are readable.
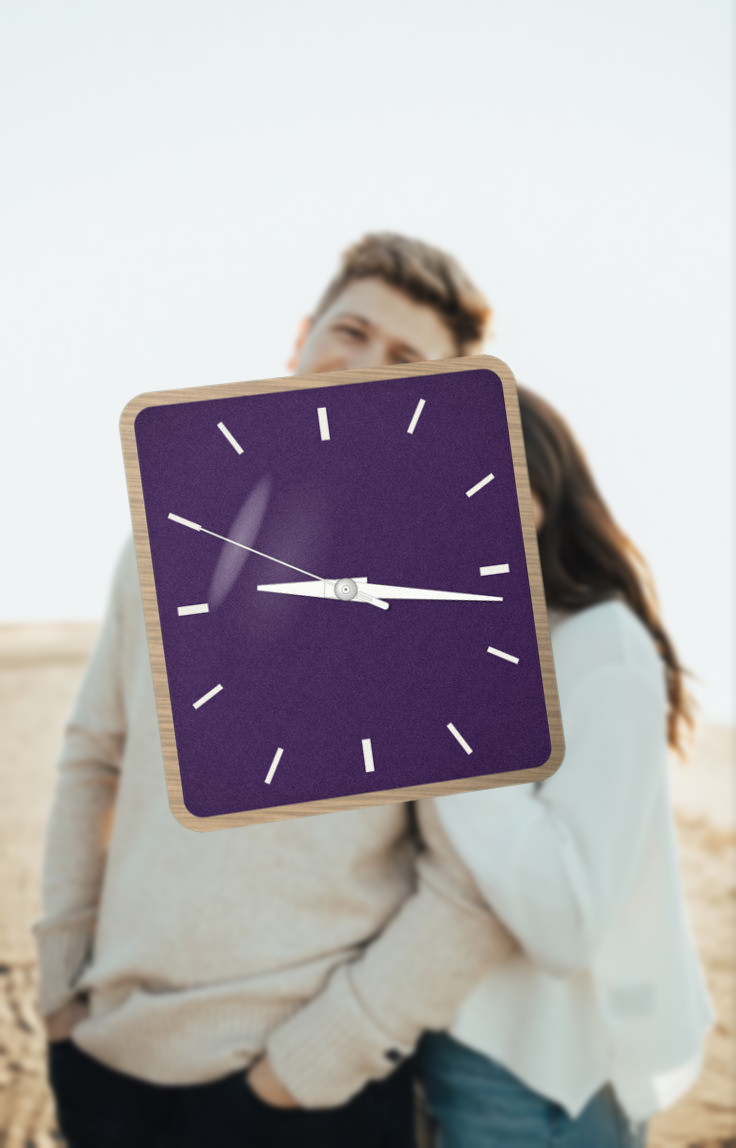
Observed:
9.16.50
